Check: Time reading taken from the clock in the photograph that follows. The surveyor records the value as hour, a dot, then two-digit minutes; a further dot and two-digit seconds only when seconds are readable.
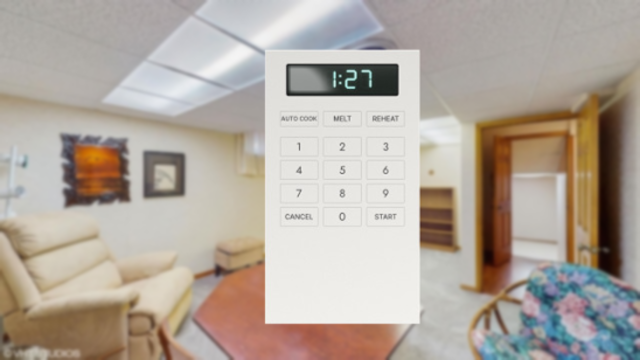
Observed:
1.27
